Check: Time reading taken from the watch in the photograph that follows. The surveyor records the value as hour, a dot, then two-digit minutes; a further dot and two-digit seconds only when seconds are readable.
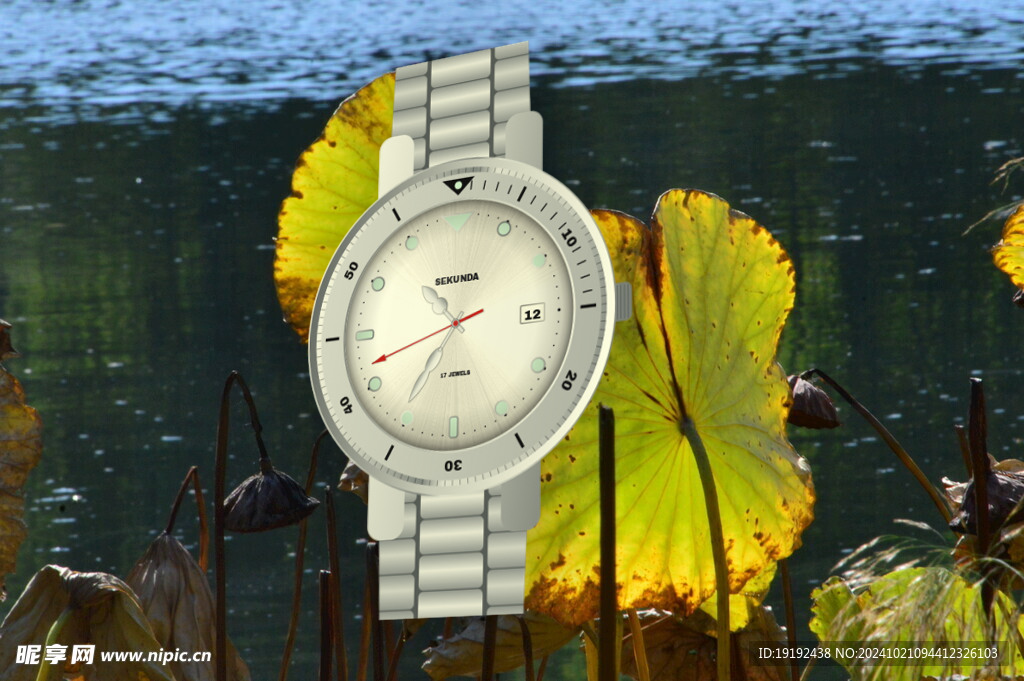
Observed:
10.35.42
